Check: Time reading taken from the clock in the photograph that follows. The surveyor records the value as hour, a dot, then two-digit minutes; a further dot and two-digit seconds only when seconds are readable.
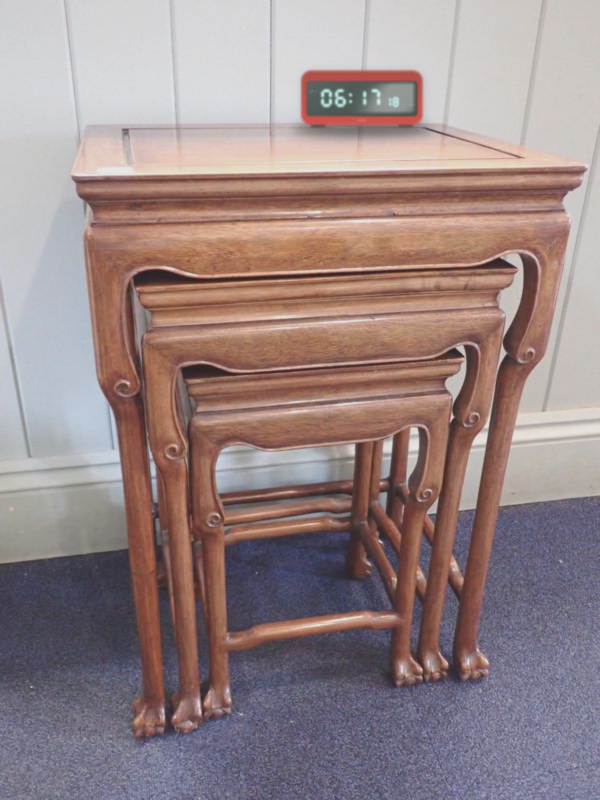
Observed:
6.17
